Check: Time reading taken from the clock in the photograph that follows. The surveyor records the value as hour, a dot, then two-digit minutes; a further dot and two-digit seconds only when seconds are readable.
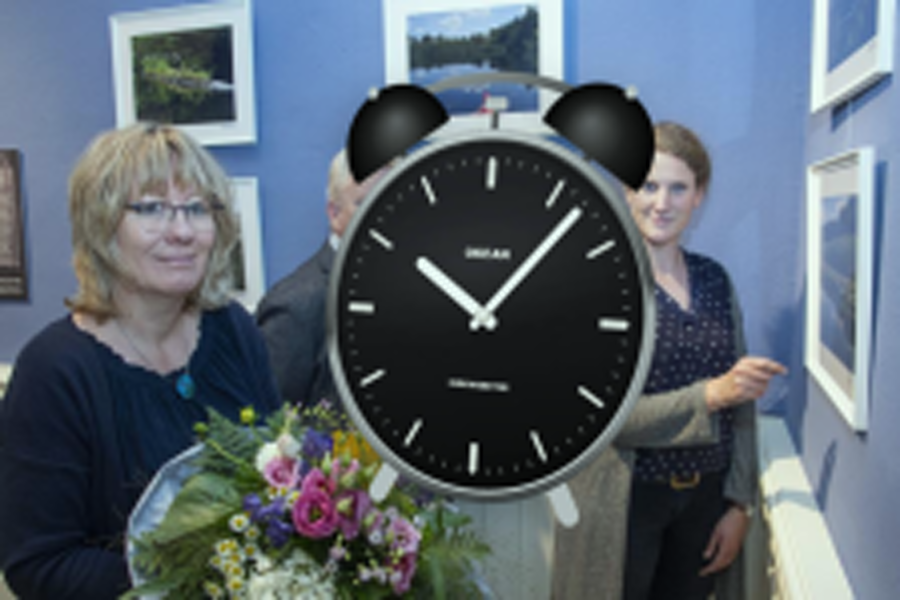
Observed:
10.07
